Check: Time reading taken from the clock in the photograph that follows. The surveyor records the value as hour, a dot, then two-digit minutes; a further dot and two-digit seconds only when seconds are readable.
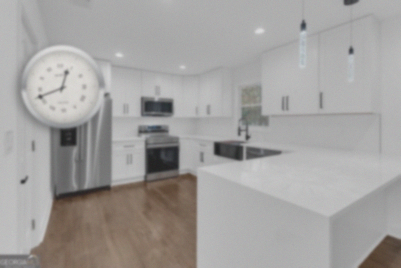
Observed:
12.42
